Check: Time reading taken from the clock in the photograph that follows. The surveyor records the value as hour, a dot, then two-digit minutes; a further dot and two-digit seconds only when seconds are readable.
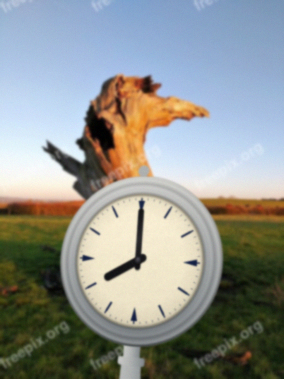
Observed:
8.00
